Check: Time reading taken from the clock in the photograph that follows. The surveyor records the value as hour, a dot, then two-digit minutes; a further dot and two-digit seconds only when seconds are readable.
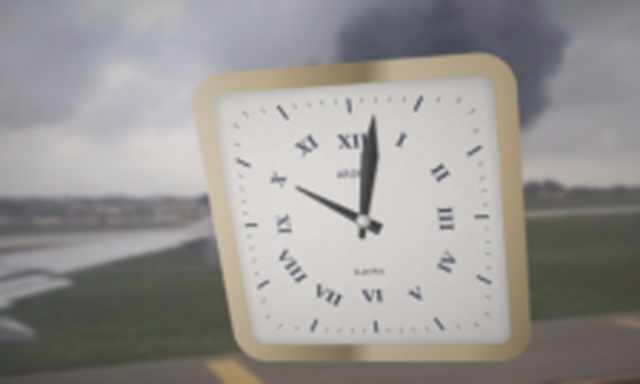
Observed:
10.02
